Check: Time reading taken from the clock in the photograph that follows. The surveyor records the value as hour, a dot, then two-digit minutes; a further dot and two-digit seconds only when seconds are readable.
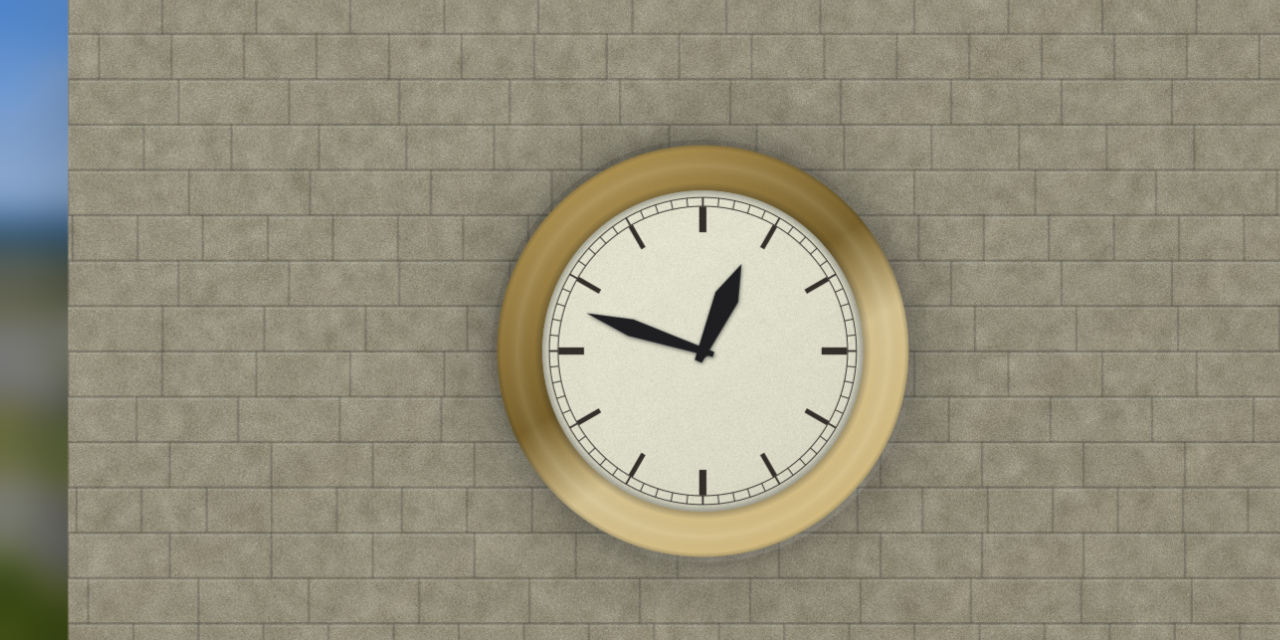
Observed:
12.48
